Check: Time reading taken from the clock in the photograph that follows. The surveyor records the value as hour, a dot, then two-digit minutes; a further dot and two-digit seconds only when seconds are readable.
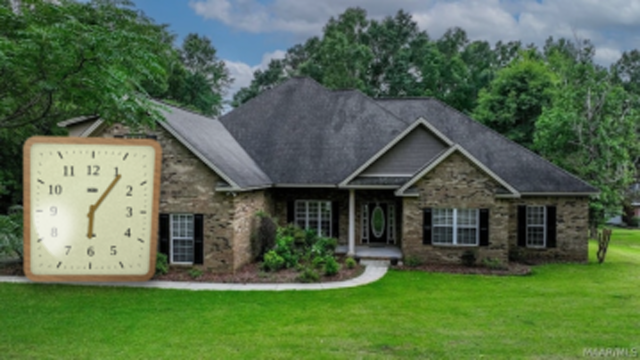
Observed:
6.06
